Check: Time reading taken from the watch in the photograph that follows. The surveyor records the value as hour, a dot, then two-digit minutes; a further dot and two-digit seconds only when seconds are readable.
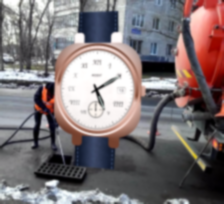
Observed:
5.10
